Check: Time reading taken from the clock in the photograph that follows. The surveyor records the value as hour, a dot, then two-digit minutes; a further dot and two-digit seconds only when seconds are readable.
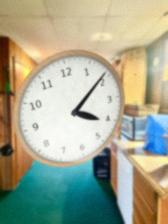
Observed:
4.09
